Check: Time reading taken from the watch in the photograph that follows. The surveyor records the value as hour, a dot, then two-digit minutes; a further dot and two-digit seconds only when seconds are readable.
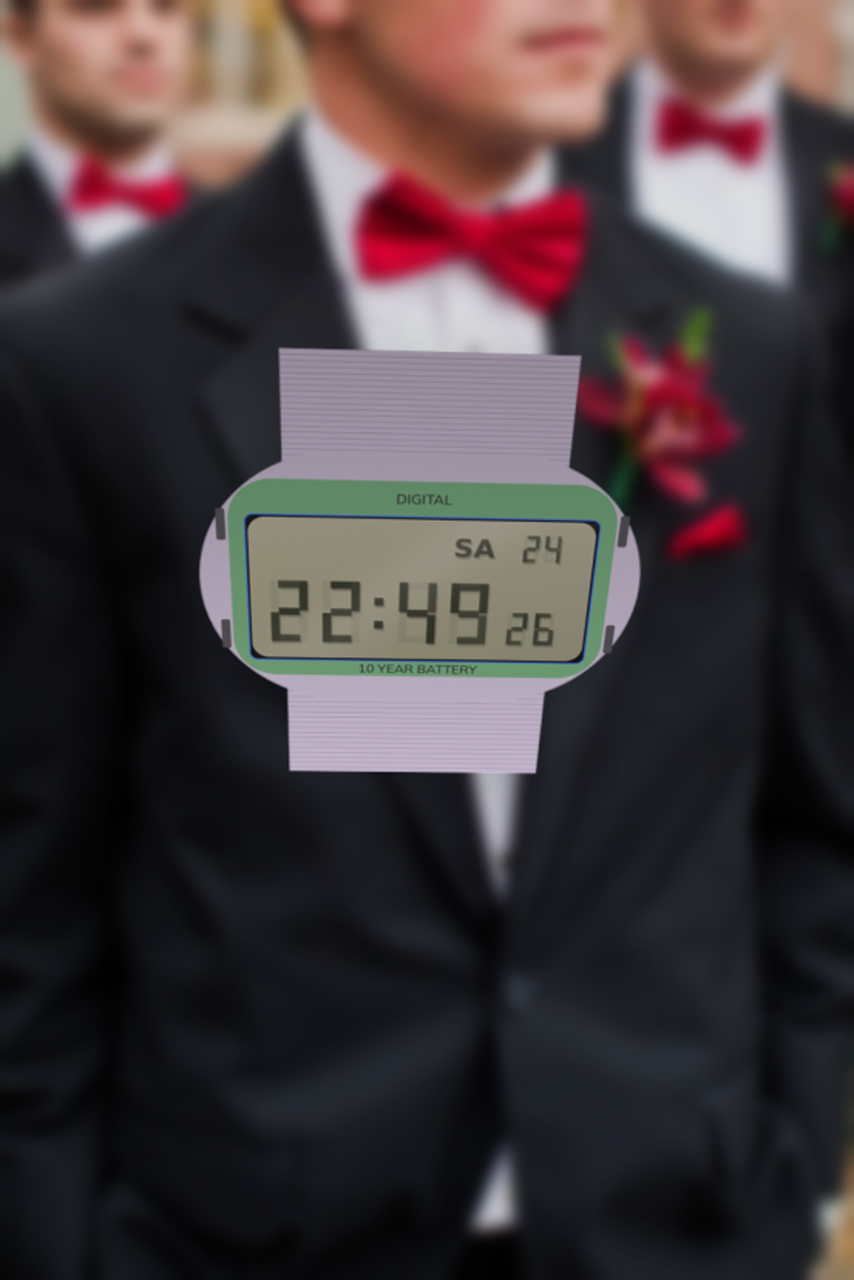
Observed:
22.49.26
